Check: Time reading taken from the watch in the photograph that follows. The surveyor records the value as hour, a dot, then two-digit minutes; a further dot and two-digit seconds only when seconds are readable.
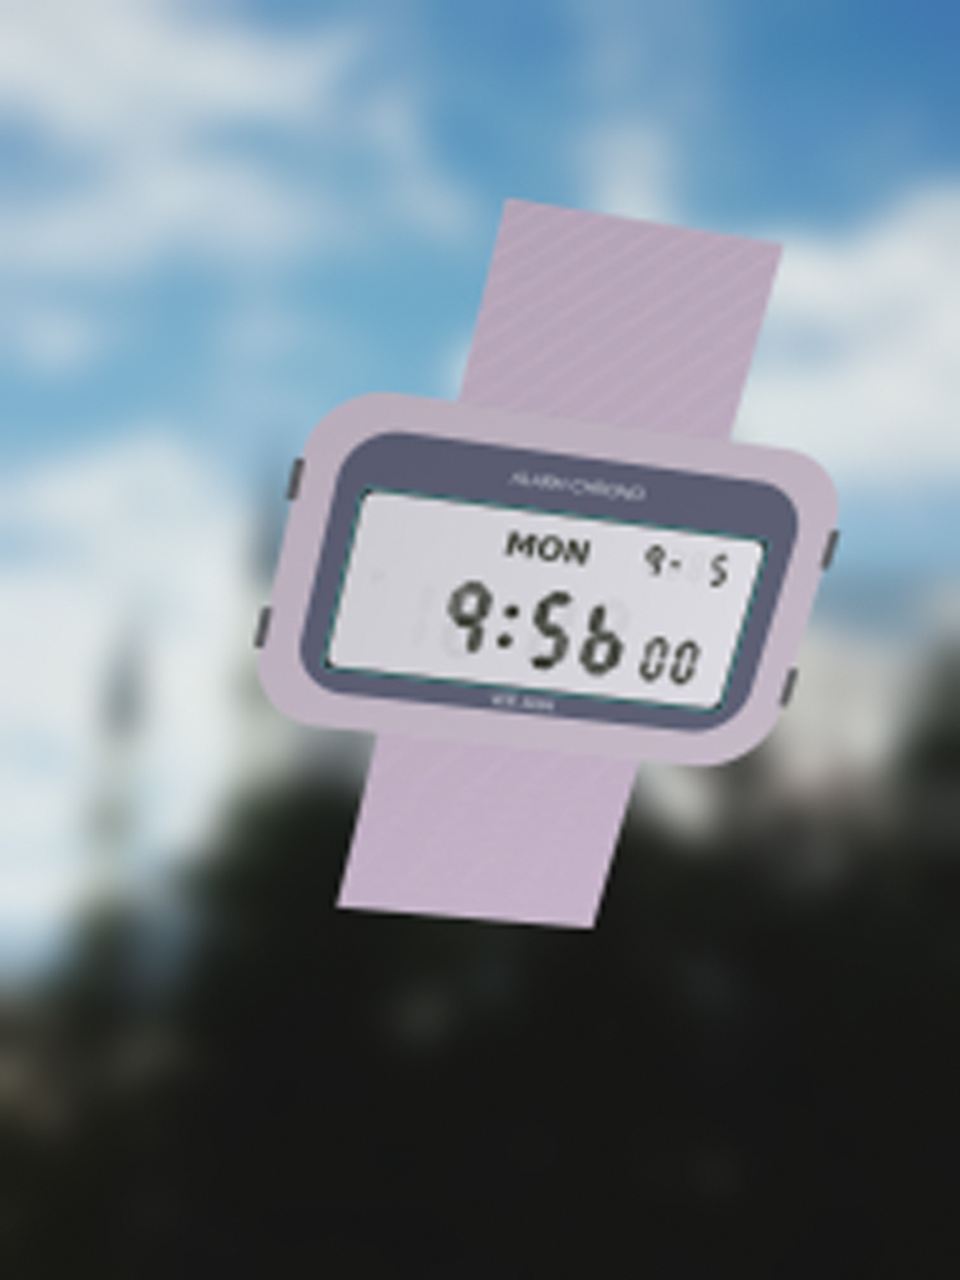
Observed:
9.56.00
